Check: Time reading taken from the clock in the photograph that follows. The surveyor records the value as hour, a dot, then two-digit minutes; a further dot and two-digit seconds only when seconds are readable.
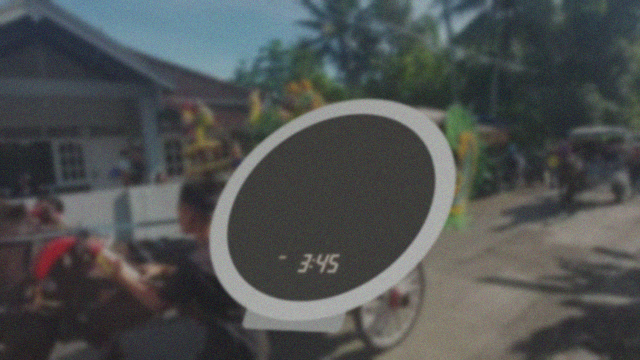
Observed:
3.45
